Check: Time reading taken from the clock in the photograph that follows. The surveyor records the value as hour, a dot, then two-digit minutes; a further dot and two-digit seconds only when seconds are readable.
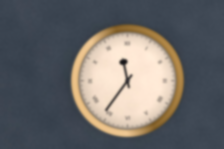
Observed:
11.36
